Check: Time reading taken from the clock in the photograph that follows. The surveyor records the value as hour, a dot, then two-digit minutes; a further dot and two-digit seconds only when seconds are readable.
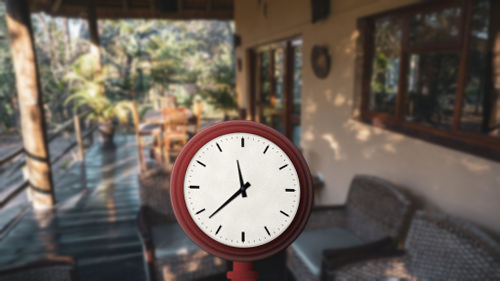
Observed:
11.38
